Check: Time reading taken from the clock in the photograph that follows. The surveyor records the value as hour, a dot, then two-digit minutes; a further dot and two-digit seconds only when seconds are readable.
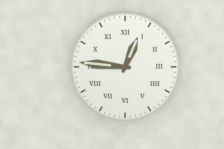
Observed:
12.46
